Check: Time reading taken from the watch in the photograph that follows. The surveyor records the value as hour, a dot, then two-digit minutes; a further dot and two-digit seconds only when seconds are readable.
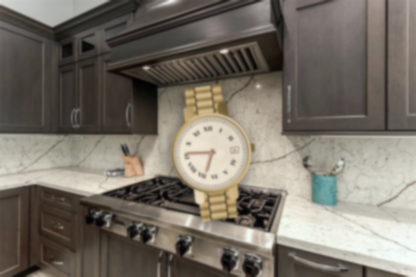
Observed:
6.46
